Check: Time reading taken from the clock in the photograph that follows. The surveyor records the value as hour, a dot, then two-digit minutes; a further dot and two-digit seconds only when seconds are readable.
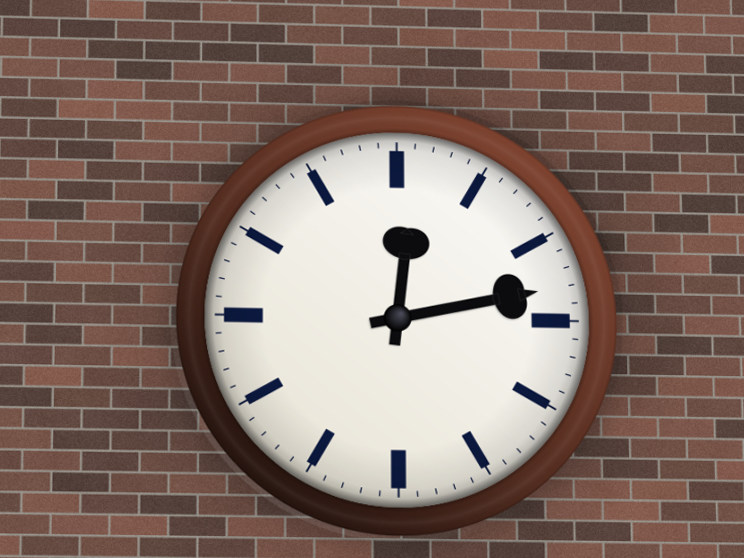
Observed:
12.13
